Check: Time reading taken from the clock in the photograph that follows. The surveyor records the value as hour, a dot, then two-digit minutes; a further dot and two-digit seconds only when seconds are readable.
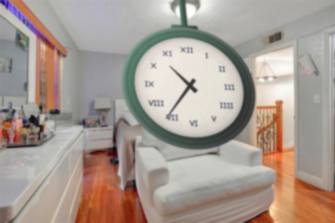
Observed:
10.36
